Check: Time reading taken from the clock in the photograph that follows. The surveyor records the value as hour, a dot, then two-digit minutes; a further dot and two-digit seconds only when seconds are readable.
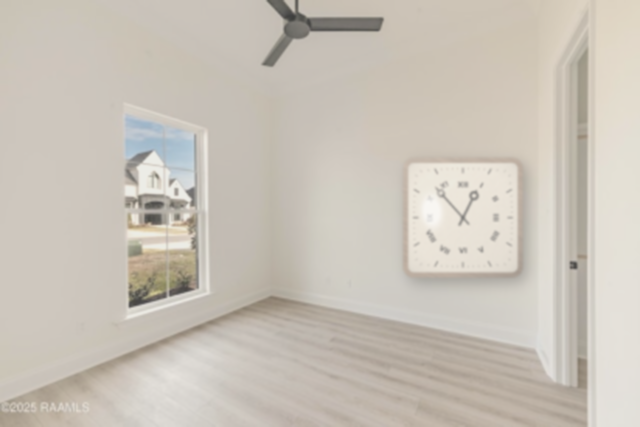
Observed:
12.53
